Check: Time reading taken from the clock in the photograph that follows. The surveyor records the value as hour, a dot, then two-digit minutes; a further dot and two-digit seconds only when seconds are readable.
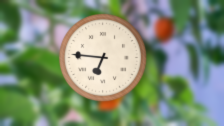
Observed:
6.46
